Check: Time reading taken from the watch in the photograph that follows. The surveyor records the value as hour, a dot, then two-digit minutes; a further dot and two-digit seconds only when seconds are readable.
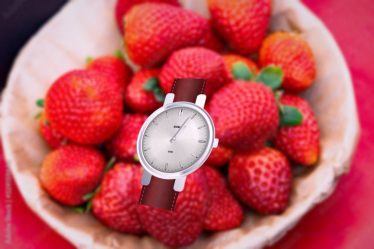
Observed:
1.04
